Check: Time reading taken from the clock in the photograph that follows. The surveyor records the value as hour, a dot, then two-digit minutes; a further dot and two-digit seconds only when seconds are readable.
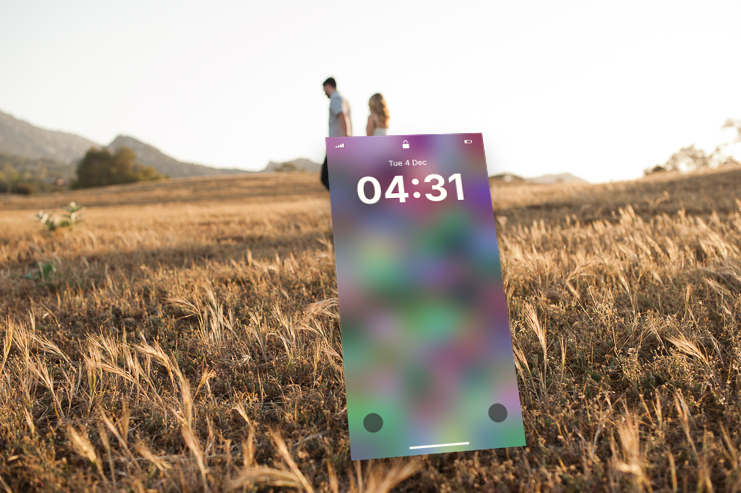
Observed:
4.31
